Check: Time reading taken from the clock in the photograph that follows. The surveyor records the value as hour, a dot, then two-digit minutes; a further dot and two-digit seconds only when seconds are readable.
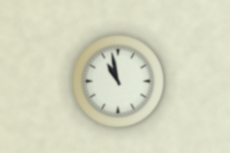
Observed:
10.58
